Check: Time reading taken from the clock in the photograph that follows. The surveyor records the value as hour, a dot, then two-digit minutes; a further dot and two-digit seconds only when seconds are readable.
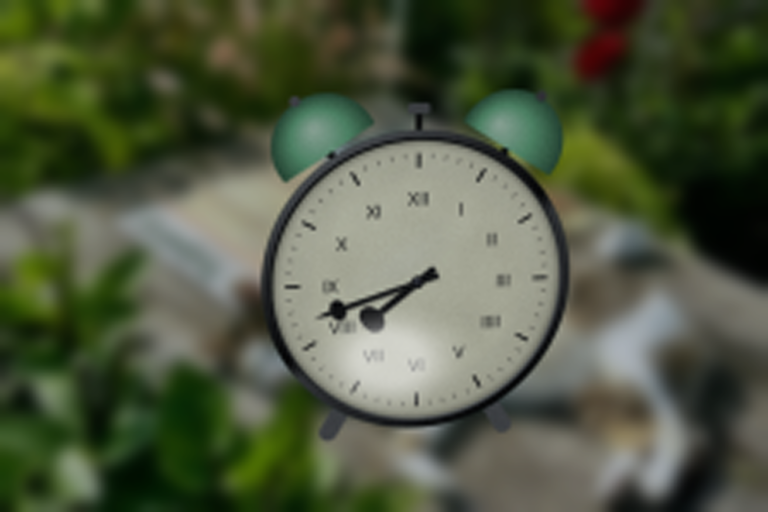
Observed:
7.42
